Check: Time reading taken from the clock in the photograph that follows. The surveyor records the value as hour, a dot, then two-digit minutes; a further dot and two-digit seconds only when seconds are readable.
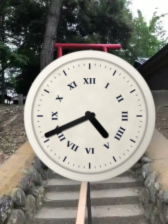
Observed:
4.41
